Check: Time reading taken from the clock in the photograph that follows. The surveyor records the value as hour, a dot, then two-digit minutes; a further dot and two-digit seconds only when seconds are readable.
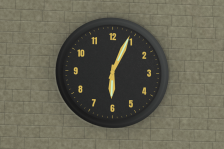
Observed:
6.04
